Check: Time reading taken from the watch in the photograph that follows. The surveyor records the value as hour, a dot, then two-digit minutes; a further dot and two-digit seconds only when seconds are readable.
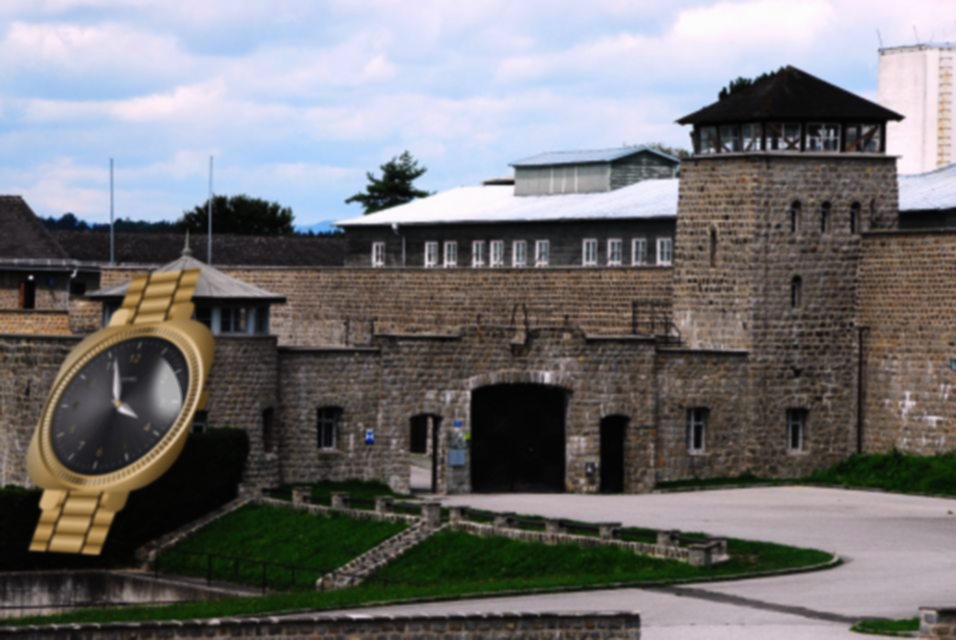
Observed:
3.56
